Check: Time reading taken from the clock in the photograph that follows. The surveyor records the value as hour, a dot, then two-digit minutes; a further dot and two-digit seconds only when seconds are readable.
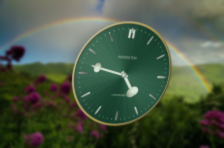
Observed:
4.47
